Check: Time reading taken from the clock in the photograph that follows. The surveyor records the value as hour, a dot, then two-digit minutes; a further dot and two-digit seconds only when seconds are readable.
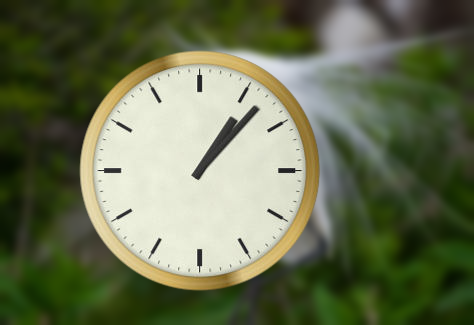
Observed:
1.07
